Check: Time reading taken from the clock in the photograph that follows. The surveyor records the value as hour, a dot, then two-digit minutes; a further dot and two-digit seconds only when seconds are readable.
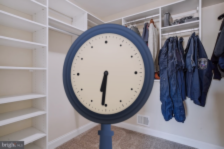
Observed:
6.31
